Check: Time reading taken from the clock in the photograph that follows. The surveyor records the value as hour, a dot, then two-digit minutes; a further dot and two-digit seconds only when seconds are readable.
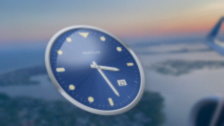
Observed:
3.27
